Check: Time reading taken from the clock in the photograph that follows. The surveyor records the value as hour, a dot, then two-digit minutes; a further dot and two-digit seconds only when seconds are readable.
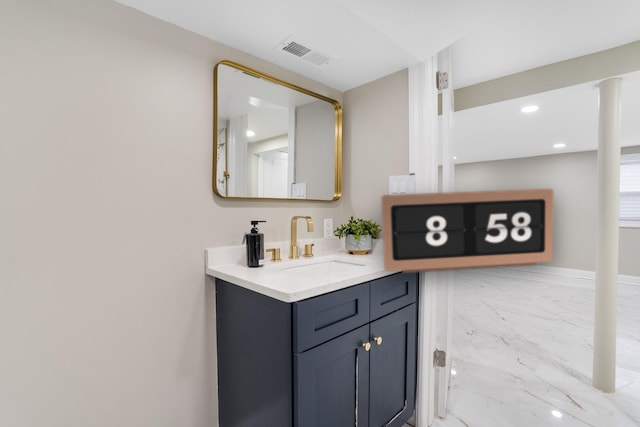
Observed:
8.58
